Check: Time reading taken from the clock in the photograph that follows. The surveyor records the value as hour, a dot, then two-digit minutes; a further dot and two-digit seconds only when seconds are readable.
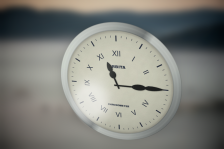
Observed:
11.15
